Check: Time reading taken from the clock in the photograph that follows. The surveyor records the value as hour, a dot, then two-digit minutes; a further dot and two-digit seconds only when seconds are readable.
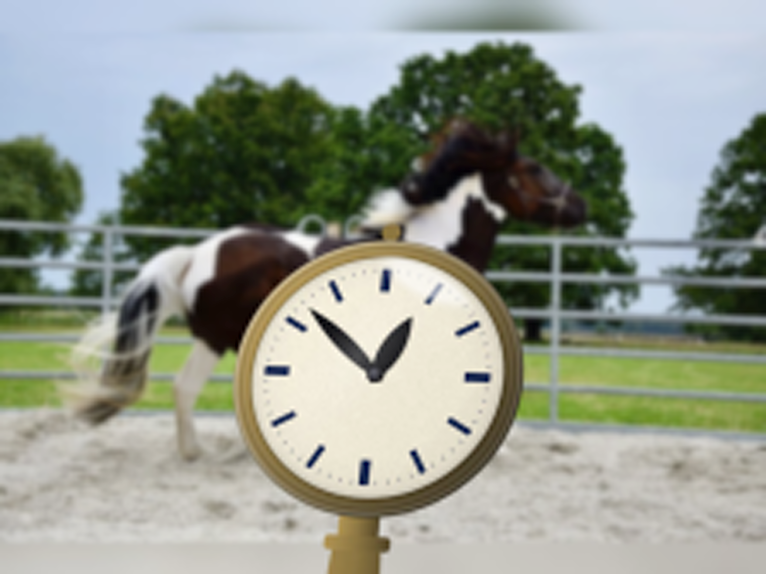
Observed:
12.52
